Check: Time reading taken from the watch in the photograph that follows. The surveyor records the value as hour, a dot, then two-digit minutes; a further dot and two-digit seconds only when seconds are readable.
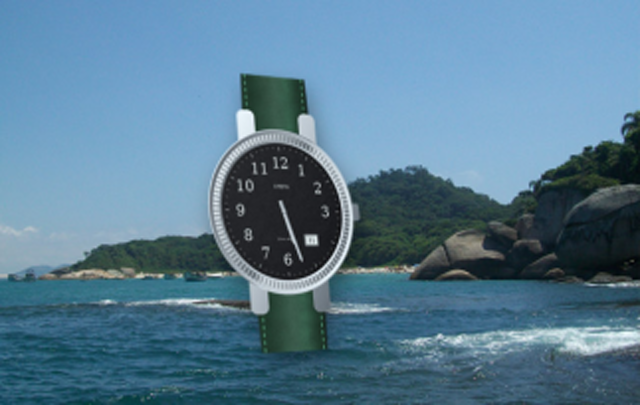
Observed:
5.27
